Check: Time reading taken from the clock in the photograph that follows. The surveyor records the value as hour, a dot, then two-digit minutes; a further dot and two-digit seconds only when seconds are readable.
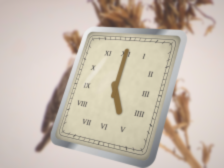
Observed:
5.00
